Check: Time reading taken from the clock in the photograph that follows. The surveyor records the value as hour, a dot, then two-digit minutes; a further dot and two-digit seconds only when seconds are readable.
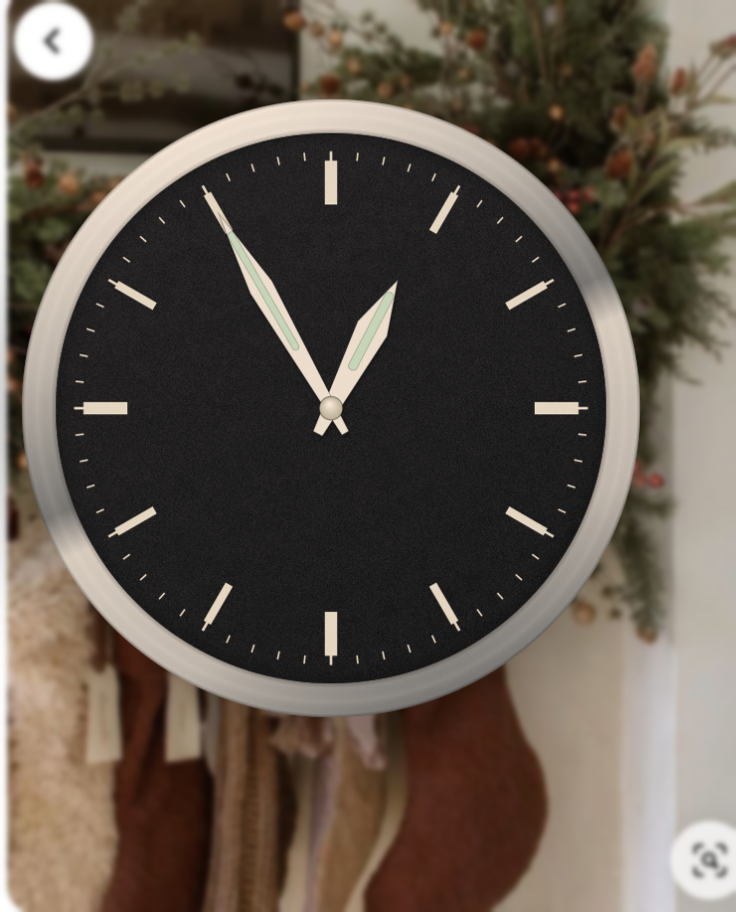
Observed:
12.55
